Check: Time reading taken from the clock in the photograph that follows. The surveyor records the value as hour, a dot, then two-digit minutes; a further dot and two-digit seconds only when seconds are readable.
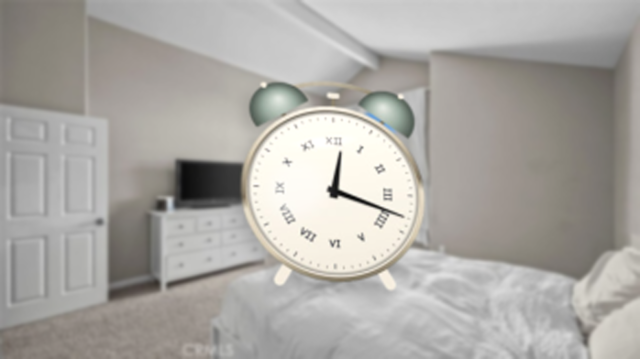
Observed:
12.18
